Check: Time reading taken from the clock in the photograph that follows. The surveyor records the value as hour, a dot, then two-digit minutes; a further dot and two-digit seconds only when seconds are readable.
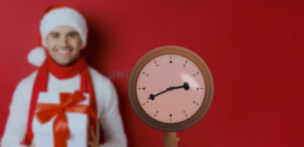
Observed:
2.41
